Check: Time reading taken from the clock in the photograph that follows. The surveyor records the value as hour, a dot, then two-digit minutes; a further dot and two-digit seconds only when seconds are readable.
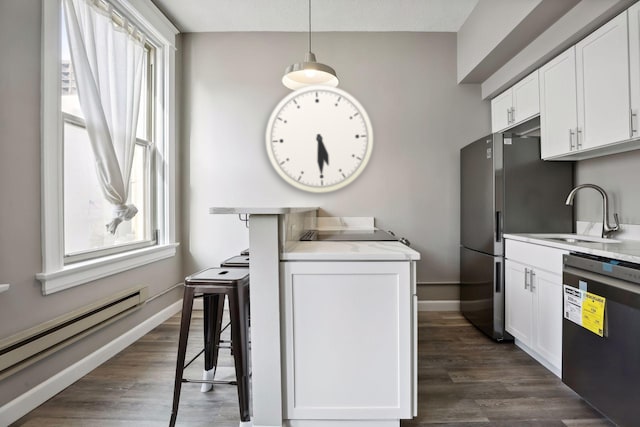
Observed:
5.30
